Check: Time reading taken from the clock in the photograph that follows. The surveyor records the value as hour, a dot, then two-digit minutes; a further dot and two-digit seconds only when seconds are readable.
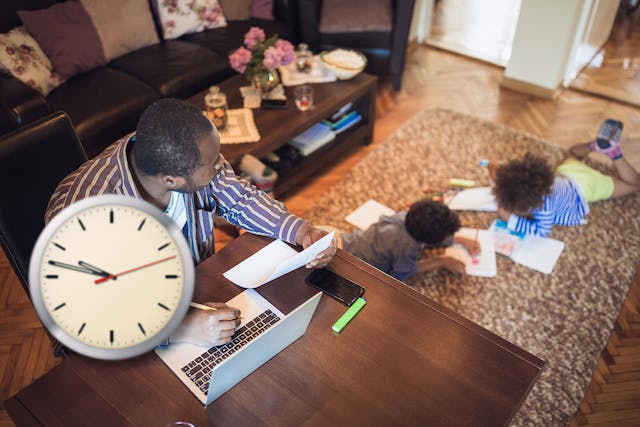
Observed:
9.47.12
